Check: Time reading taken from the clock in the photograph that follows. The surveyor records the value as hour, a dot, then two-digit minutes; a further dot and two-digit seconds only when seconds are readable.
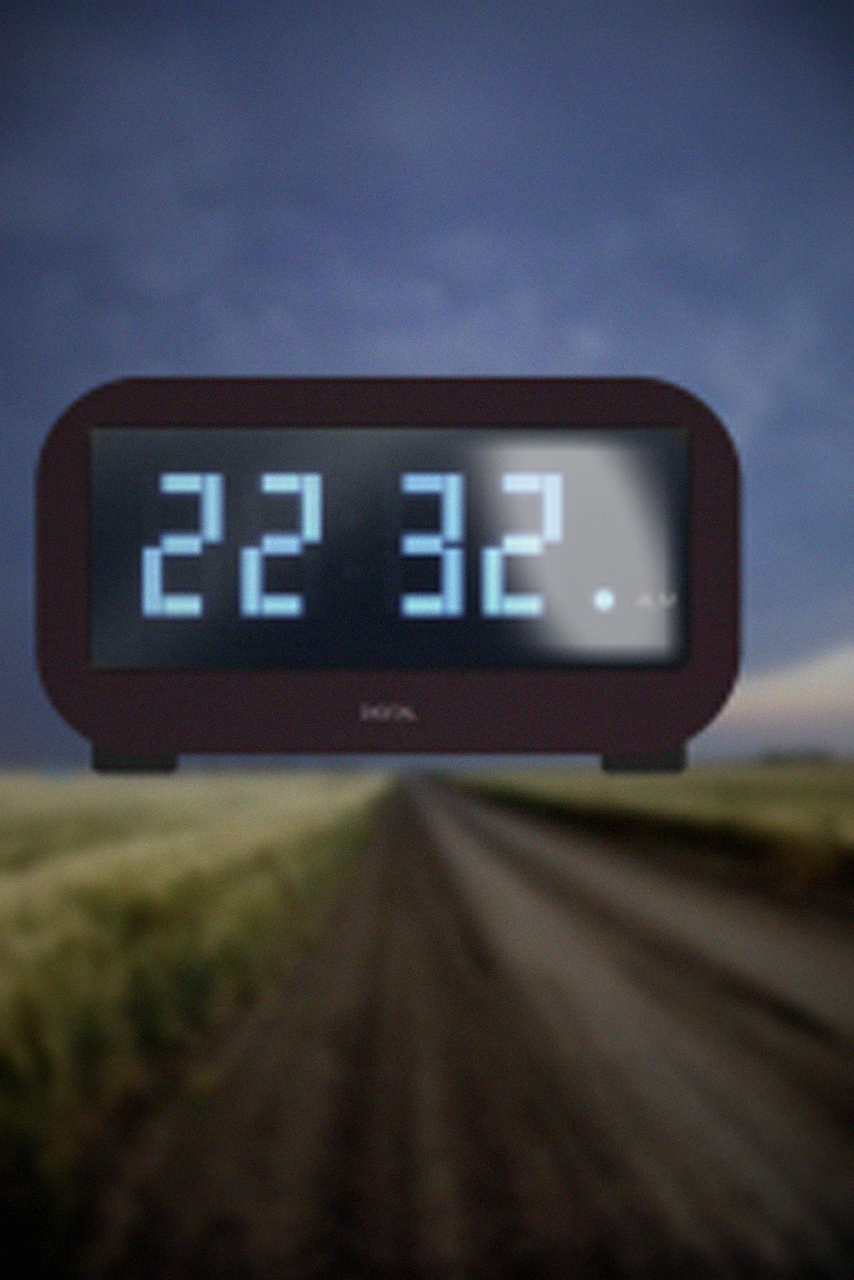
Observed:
22.32
